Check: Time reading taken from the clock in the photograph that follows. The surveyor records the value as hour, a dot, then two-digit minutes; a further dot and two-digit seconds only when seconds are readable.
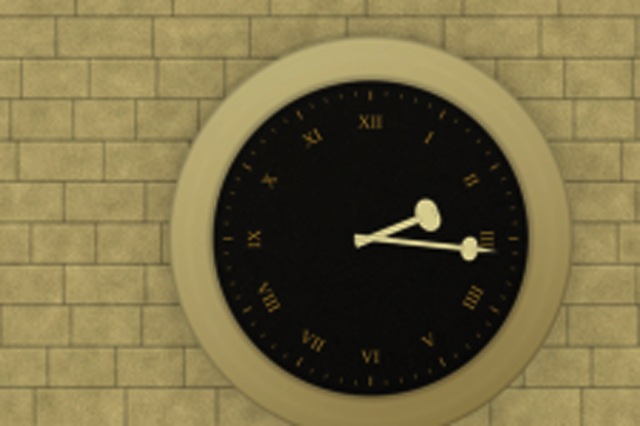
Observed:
2.16
